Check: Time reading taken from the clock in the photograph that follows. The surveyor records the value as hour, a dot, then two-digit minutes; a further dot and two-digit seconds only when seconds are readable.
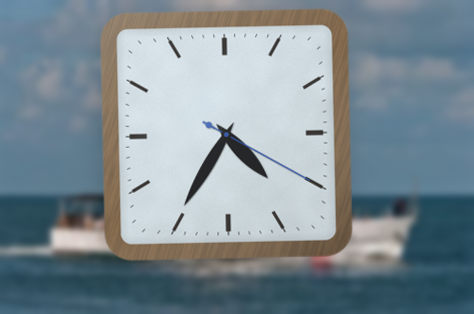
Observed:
4.35.20
